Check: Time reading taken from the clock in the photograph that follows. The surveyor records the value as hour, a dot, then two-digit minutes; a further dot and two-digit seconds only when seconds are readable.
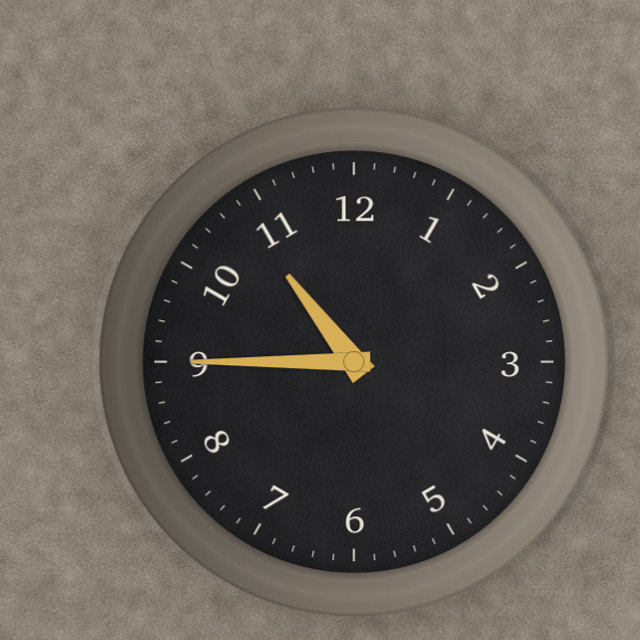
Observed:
10.45
